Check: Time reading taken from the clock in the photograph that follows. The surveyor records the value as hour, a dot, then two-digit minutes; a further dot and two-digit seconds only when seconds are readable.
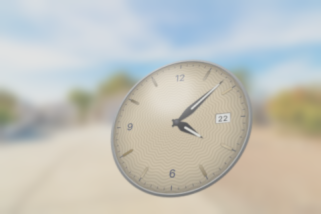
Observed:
4.08
